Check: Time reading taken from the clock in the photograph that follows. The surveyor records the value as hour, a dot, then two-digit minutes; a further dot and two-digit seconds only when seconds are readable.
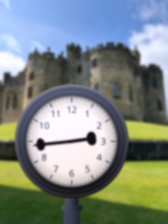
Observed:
2.44
